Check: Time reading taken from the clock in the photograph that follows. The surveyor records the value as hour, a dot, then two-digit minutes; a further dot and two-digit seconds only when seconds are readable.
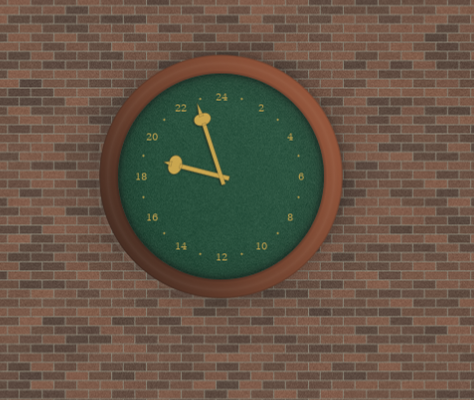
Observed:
18.57
